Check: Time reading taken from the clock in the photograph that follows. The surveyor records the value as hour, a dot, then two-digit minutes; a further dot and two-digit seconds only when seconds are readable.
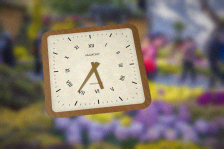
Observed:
5.36
